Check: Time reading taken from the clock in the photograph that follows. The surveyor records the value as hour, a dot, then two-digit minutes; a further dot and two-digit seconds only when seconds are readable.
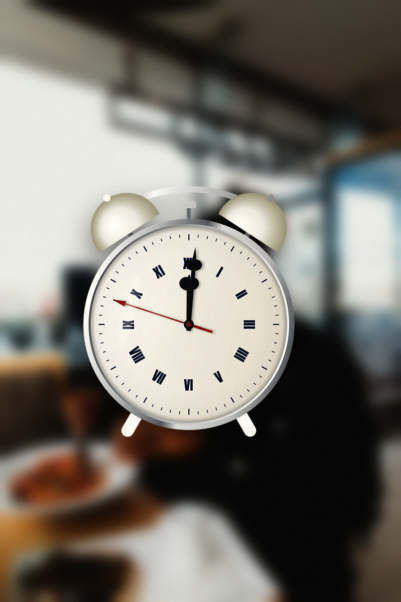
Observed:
12.00.48
